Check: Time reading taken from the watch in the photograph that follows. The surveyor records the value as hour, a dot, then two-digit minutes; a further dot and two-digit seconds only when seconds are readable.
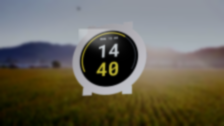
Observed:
14.40
